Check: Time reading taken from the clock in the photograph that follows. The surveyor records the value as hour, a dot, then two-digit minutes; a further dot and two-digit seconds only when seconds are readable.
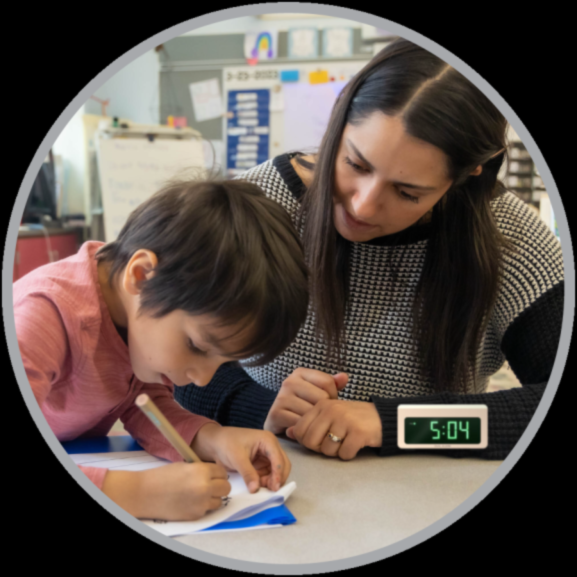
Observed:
5.04
